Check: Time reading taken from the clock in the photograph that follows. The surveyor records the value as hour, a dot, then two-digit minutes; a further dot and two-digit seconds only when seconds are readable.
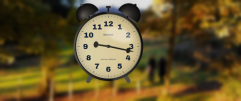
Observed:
9.17
